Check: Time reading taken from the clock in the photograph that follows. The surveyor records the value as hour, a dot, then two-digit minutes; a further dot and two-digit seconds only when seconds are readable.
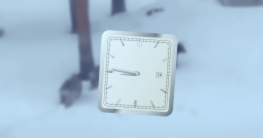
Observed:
8.46
